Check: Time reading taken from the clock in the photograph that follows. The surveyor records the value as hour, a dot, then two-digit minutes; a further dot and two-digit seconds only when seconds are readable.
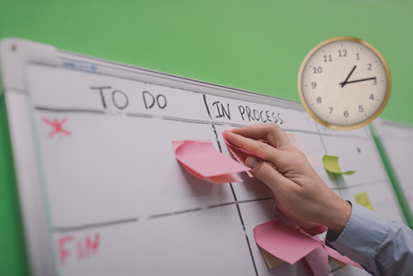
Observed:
1.14
